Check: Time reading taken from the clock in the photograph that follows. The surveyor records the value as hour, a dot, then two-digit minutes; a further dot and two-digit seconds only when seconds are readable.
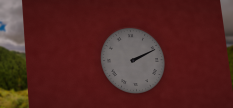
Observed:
2.11
